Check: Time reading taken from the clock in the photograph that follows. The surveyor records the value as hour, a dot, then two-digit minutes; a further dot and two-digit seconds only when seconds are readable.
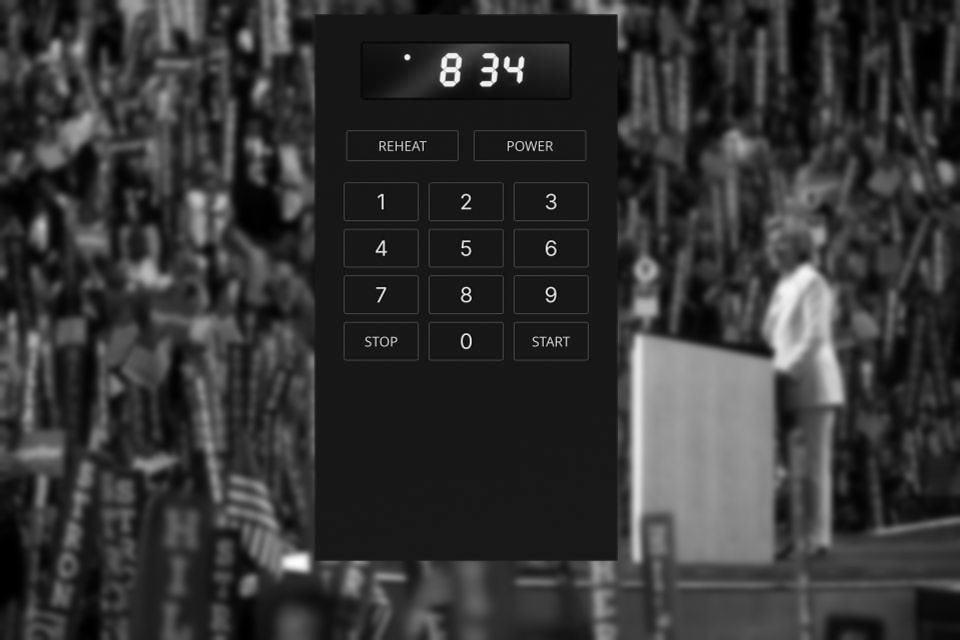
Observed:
8.34
